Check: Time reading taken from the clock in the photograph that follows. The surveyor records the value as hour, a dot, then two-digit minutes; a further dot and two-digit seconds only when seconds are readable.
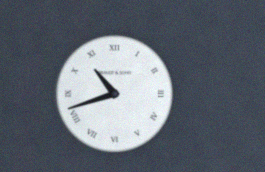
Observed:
10.42
